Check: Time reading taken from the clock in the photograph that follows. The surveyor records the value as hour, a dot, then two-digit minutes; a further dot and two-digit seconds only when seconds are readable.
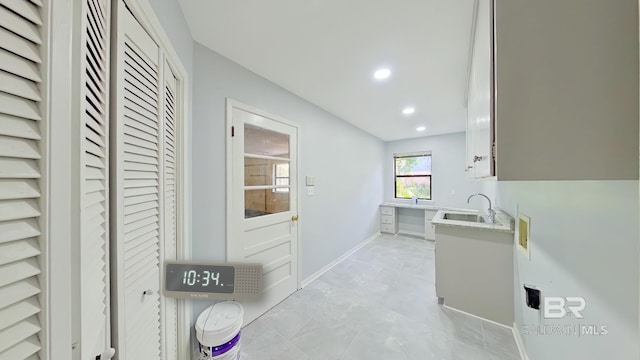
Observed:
10.34
